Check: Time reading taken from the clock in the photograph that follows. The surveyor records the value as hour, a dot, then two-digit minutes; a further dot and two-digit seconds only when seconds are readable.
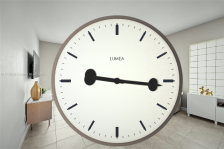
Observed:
9.16
